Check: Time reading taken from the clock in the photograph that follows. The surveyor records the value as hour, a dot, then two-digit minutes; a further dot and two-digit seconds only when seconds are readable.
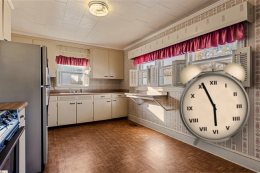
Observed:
5.56
